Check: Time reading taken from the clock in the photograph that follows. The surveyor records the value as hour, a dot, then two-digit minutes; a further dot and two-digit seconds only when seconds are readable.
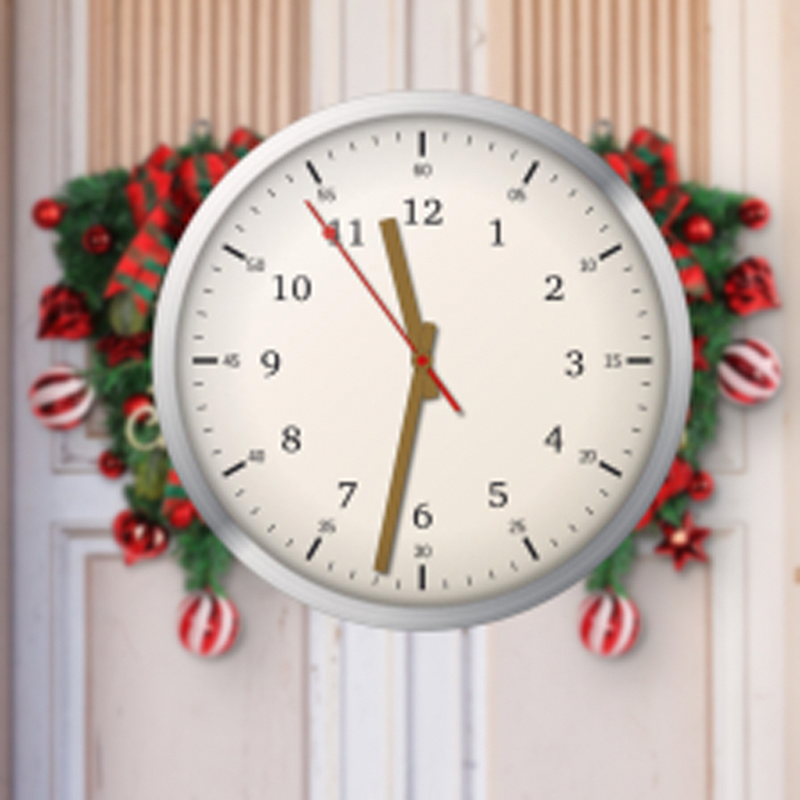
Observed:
11.31.54
